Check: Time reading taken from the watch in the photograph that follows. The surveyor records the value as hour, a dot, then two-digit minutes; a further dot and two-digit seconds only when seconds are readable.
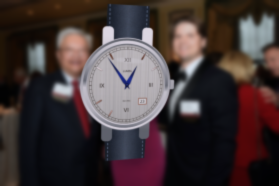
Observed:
12.54
